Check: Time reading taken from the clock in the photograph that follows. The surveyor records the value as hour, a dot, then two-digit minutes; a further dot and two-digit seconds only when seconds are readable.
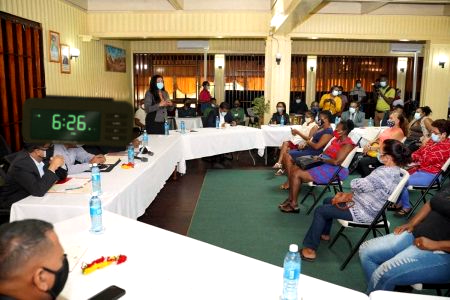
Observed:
6.26
